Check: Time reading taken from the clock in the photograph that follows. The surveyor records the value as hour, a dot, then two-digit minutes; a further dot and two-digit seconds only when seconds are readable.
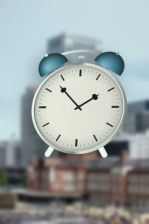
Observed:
1.53
